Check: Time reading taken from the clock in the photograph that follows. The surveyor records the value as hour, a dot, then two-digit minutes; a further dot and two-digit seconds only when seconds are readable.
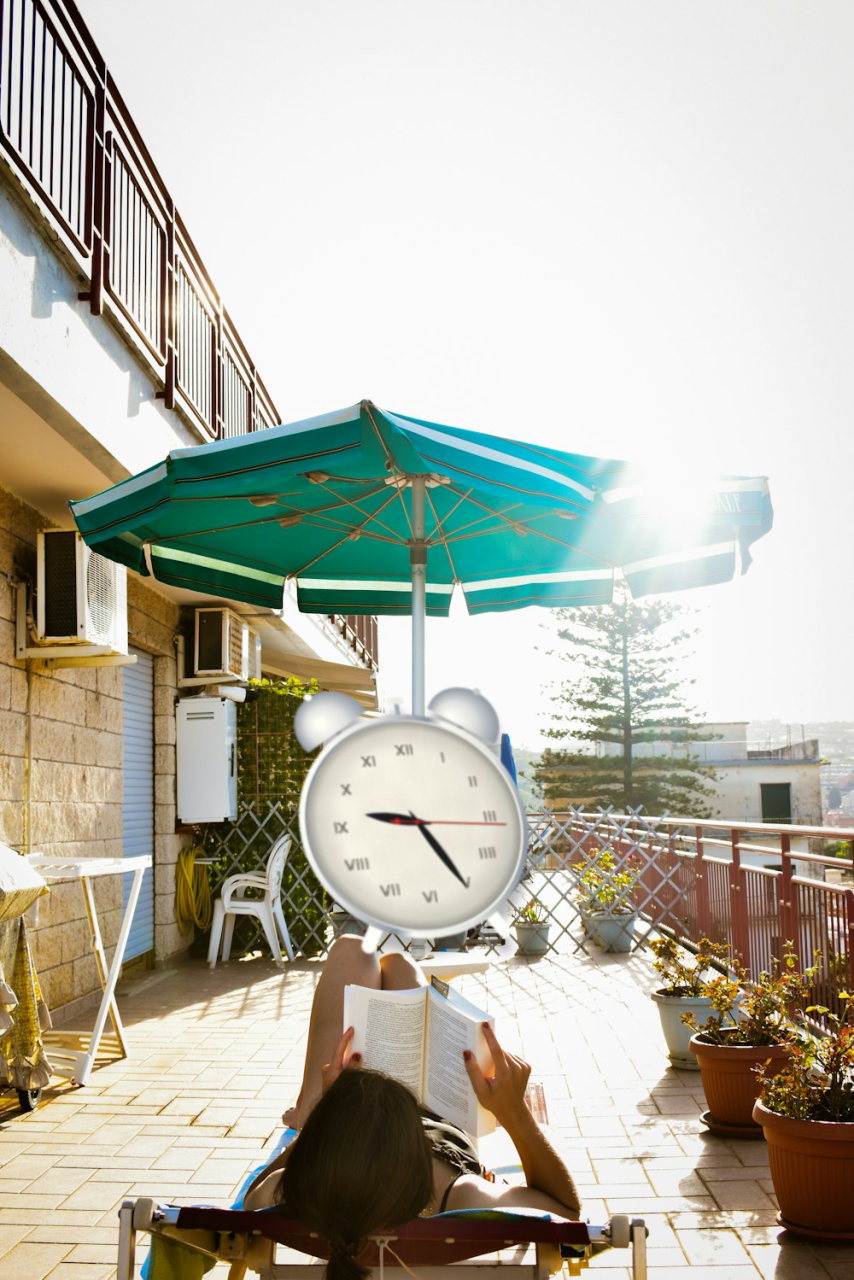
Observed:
9.25.16
